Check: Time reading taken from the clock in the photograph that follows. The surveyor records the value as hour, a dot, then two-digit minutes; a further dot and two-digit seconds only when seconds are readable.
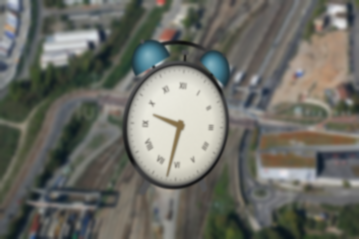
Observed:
9.32
